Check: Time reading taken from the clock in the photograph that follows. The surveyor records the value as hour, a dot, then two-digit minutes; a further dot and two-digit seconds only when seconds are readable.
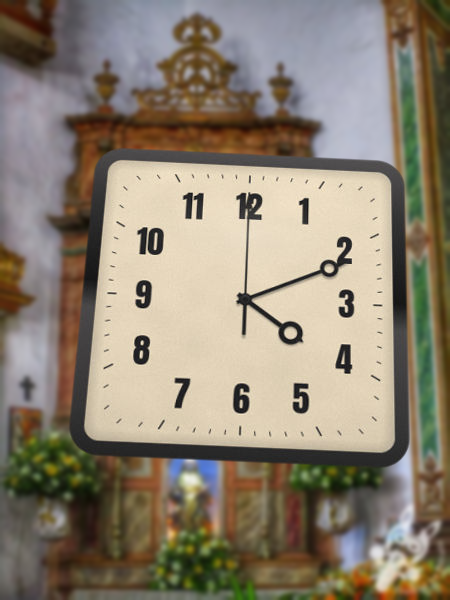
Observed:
4.11.00
